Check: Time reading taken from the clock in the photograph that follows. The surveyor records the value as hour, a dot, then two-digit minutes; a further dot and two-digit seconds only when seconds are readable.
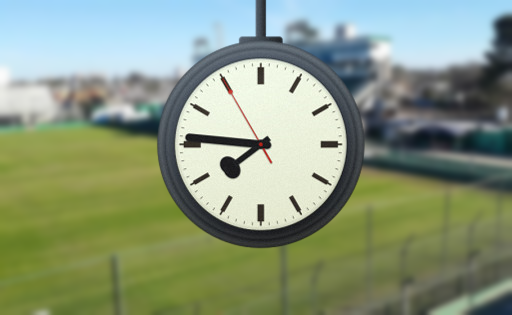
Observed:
7.45.55
